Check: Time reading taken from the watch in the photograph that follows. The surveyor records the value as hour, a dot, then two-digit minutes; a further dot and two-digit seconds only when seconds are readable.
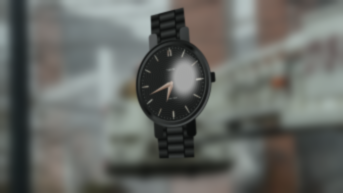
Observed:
6.42
